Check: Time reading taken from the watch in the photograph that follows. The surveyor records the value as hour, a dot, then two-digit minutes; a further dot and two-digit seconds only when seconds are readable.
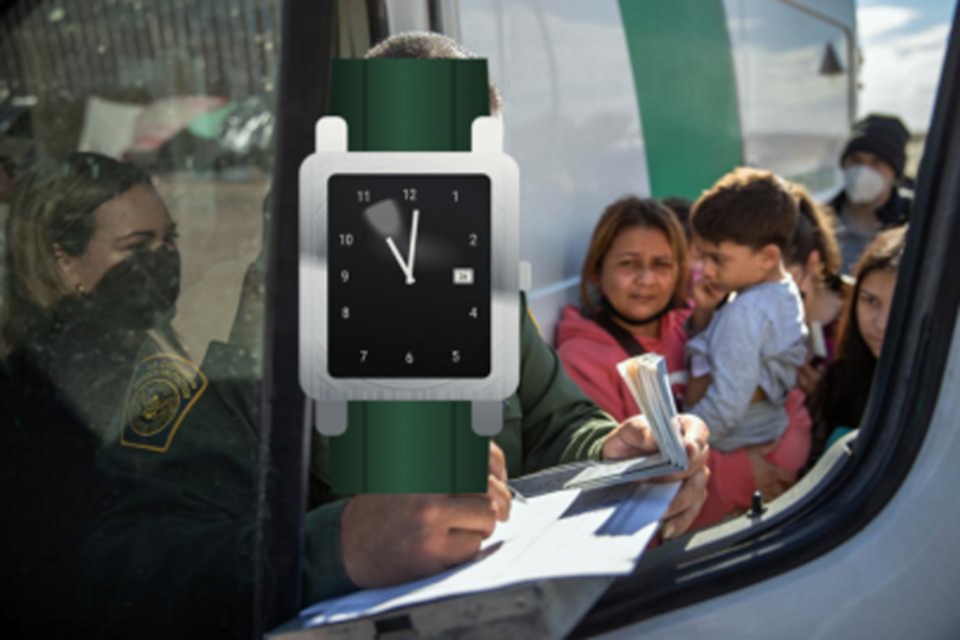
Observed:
11.01
